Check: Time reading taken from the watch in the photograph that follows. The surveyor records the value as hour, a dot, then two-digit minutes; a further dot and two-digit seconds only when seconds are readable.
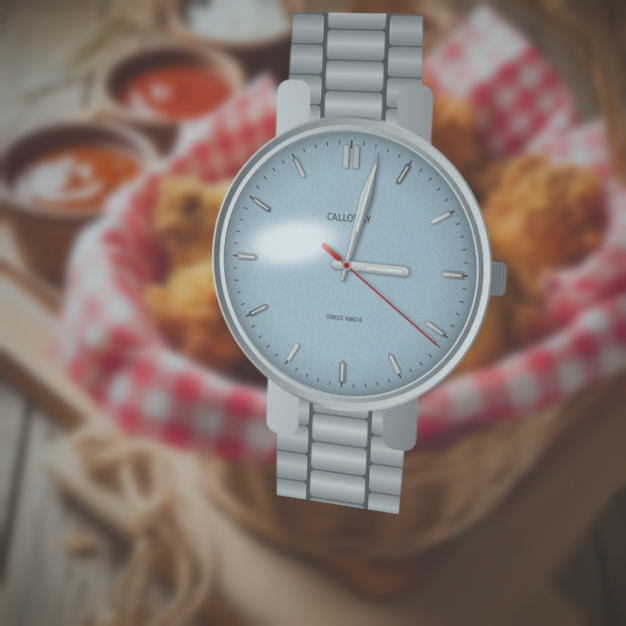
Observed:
3.02.21
